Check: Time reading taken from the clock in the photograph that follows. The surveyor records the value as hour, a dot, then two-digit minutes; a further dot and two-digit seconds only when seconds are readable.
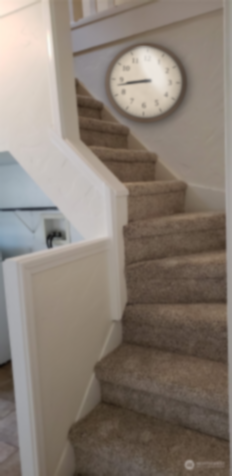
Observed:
8.43
